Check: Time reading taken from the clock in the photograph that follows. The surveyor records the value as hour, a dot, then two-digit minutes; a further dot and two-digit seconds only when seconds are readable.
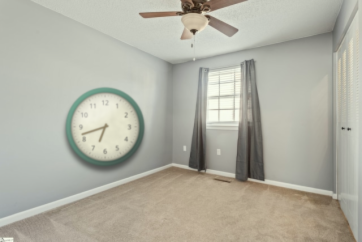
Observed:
6.42
